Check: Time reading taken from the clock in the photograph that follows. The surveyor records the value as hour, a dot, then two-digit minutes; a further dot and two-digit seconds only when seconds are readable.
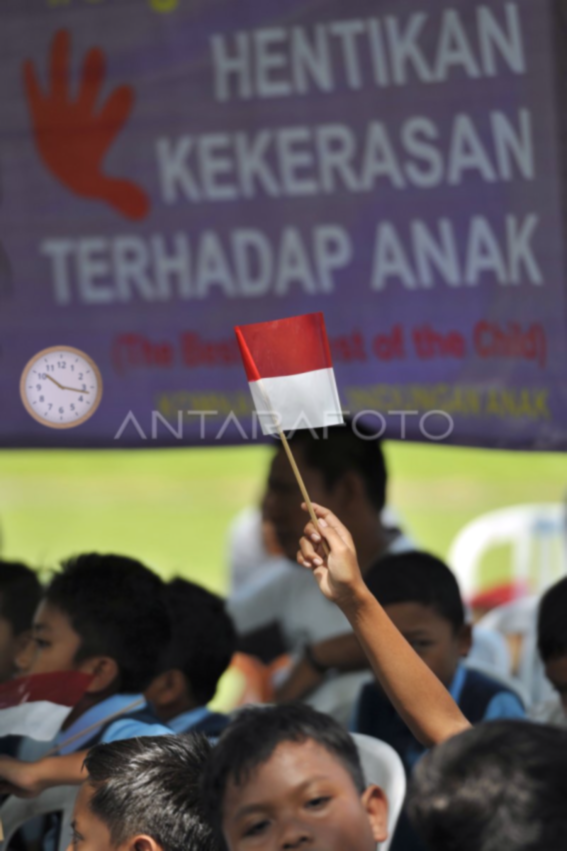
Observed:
10.17
